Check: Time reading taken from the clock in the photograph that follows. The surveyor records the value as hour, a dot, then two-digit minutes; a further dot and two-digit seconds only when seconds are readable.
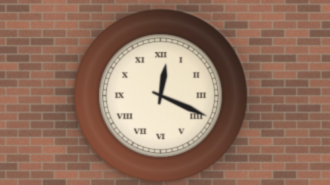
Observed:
12.19
